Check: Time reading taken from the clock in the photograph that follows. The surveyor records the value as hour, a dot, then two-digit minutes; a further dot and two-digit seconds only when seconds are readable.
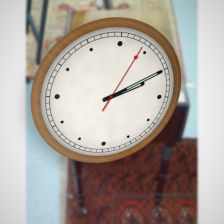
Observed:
2.10.04
